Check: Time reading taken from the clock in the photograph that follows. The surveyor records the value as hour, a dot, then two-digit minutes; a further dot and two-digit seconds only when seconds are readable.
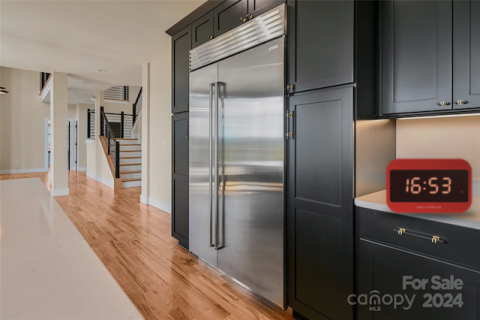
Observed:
16.53
